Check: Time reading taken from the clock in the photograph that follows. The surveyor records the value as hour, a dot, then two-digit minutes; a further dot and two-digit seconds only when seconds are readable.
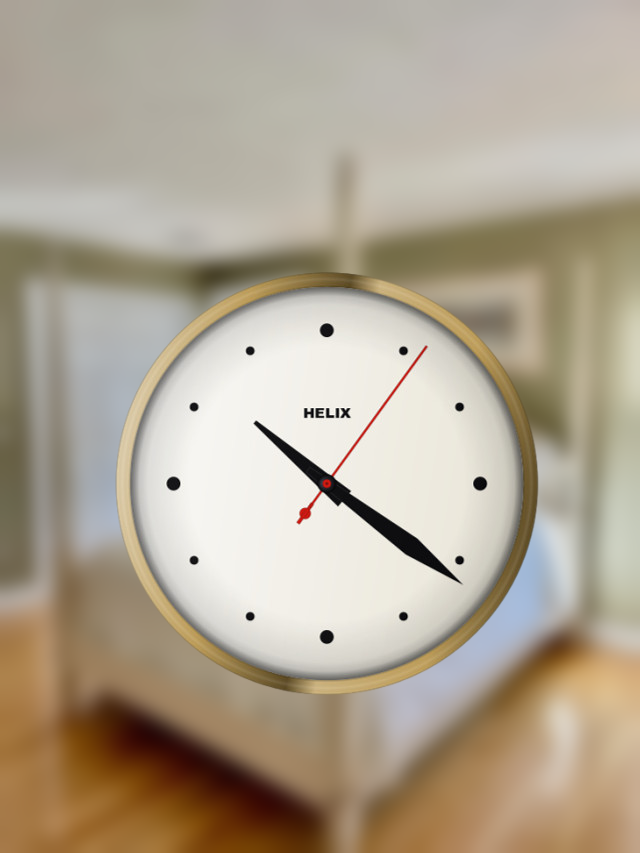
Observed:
10.21.06
